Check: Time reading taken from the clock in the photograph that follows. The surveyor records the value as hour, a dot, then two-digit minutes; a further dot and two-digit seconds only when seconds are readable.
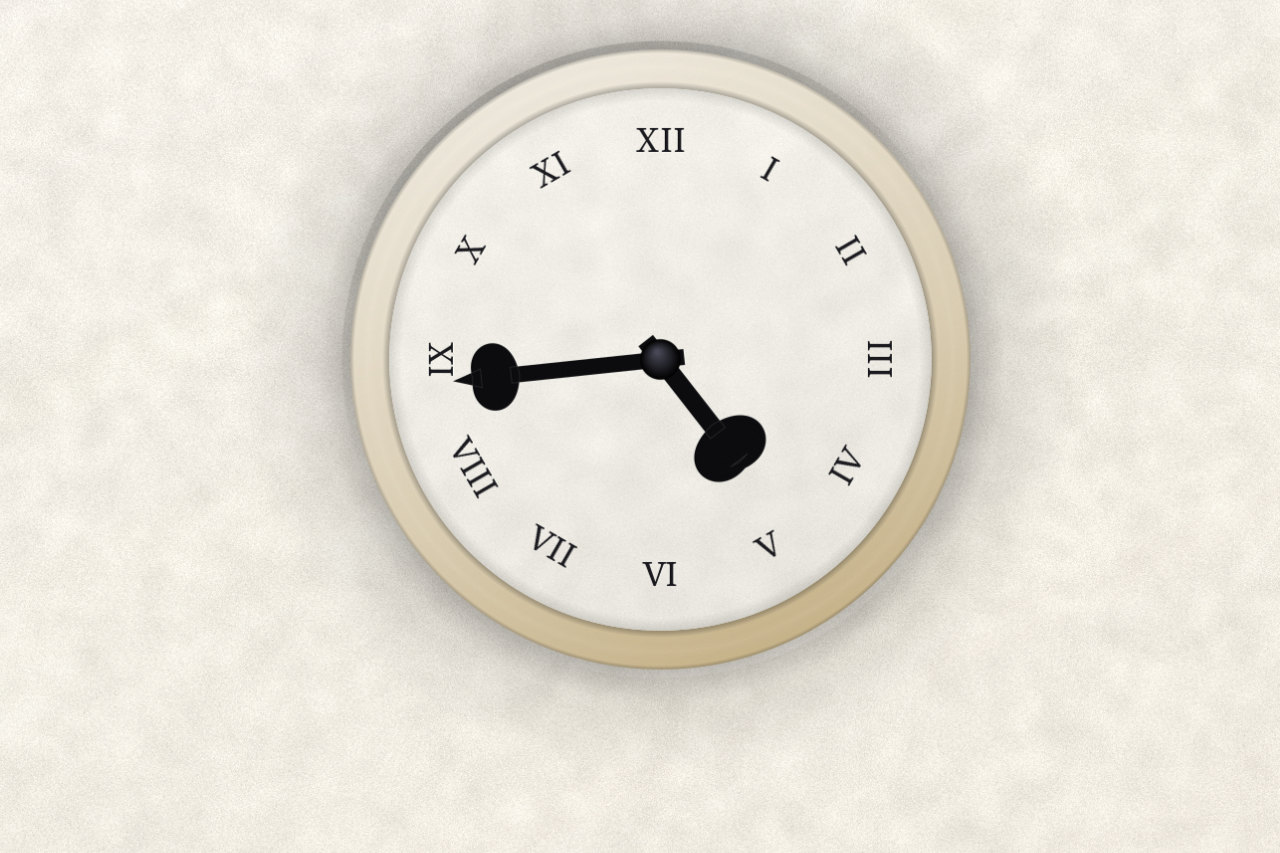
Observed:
4.44
